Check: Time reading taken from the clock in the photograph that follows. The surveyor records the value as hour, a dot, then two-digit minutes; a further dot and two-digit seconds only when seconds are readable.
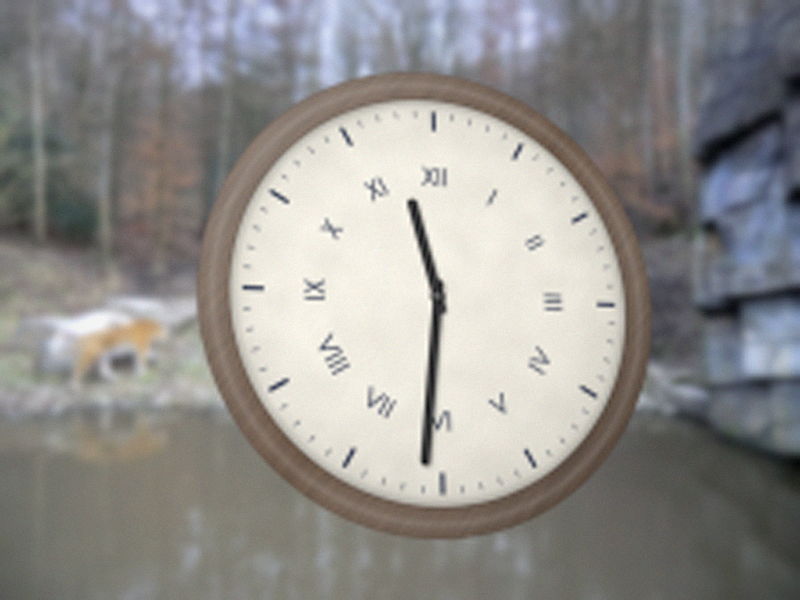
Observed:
11.31
